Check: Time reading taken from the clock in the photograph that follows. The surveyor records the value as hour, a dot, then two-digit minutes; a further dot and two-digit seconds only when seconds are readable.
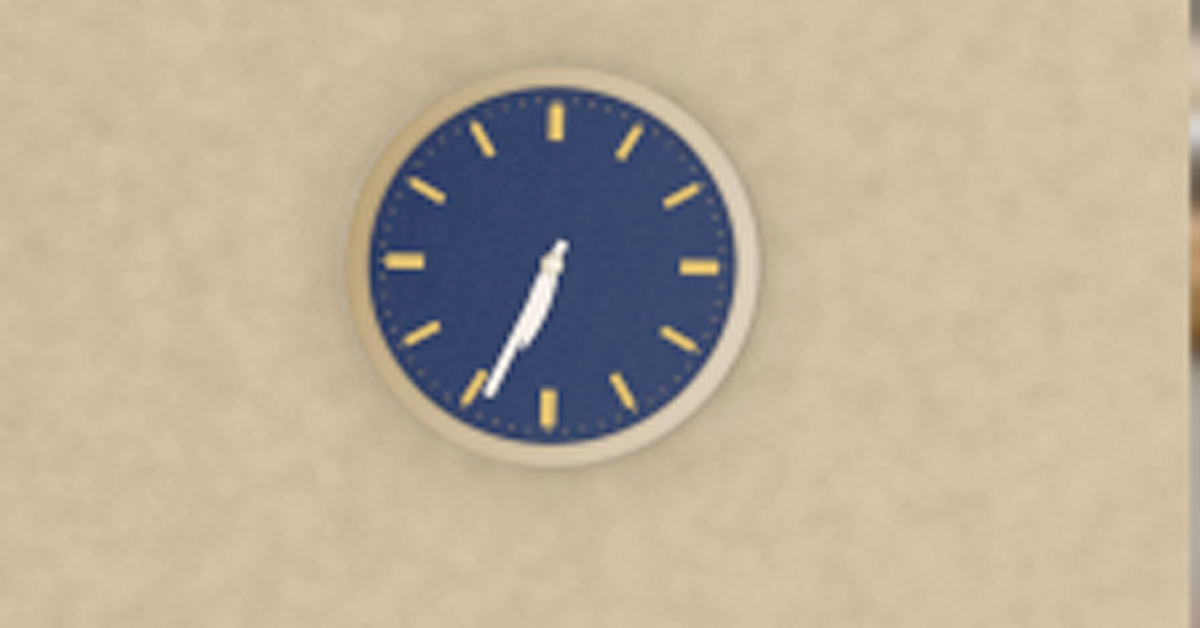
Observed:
6.34
